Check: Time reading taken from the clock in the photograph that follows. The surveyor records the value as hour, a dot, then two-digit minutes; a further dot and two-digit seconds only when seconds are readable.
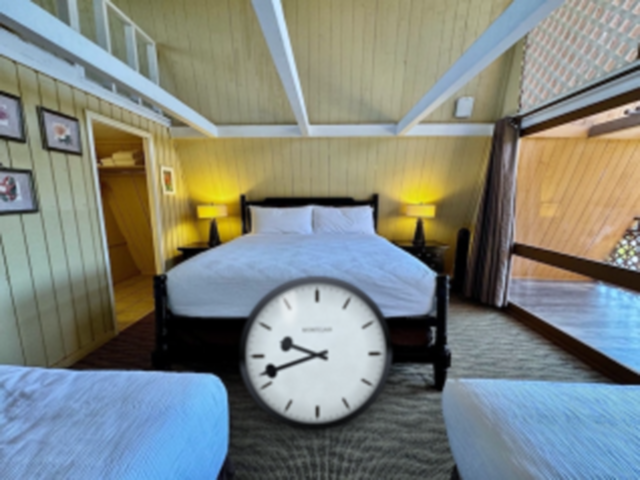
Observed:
9.42
